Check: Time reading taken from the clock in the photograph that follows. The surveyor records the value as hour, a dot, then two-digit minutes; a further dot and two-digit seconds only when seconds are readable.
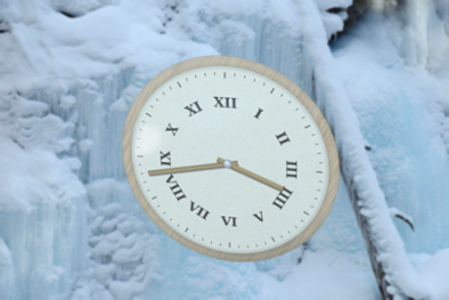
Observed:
3.43
